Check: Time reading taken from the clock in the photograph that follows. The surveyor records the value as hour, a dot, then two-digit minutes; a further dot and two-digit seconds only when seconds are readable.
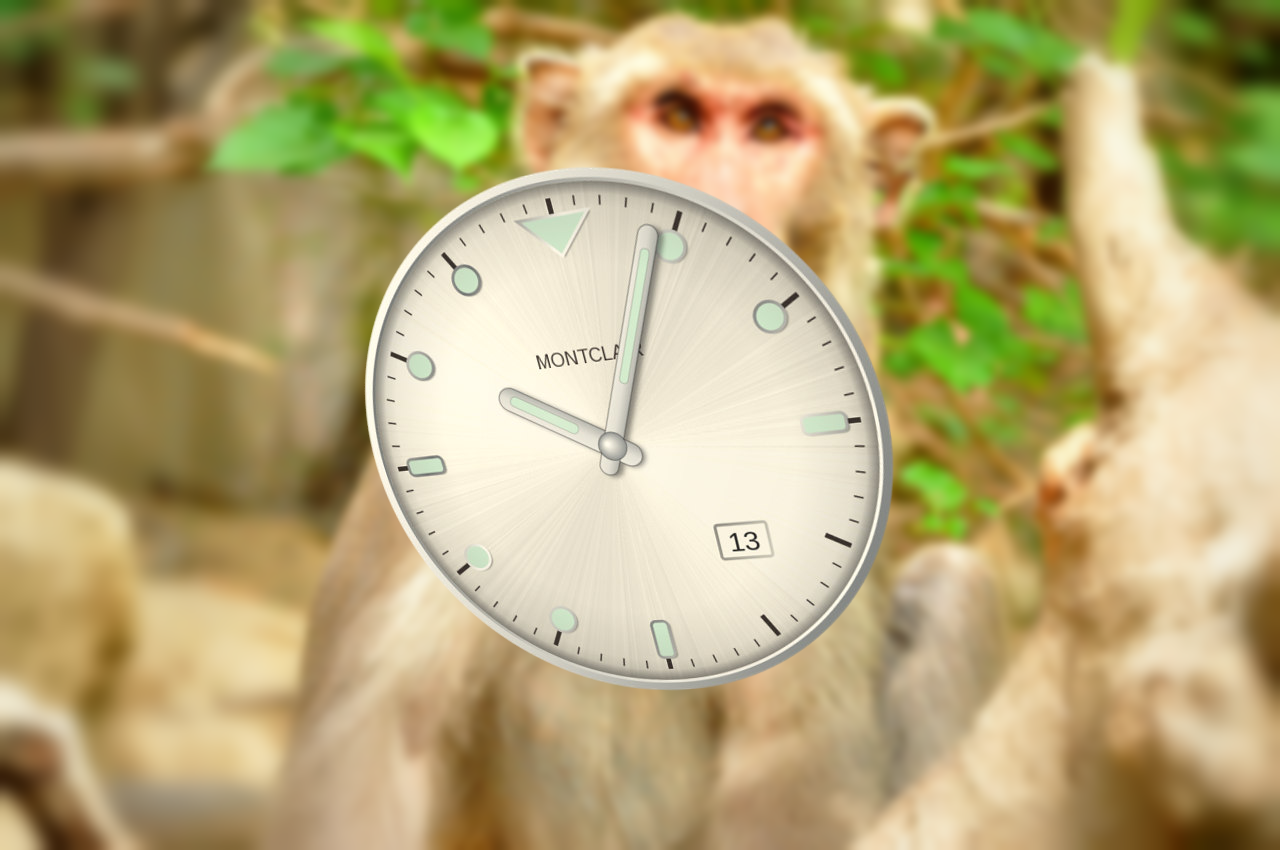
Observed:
10.04
